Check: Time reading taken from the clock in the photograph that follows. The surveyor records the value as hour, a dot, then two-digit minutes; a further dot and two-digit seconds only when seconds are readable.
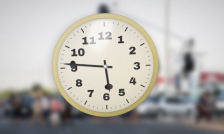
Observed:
5.46
